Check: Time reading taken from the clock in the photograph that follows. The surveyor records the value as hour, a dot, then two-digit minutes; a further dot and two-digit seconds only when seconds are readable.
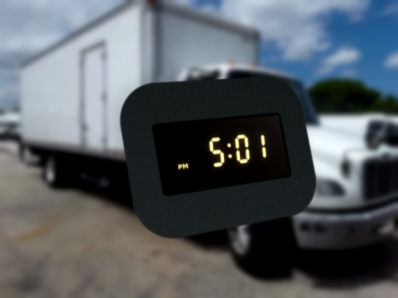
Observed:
5.01
